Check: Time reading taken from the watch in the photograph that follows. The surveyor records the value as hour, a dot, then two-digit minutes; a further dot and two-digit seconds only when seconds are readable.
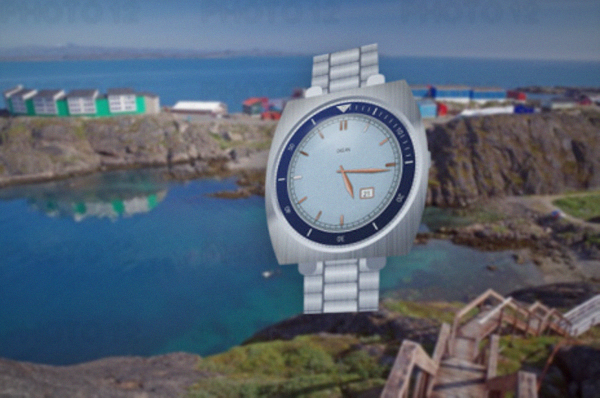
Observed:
5.16
